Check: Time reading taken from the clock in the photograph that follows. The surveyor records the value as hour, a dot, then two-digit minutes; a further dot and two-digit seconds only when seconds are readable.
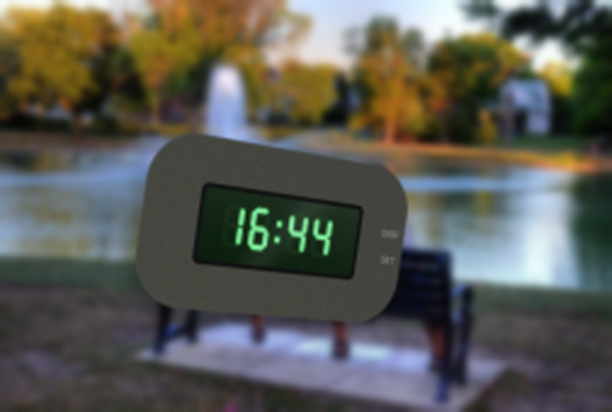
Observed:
16.44
